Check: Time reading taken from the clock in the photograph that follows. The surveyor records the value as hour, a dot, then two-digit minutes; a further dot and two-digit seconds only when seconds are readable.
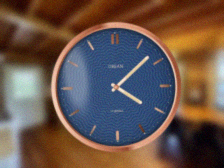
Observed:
4.08
